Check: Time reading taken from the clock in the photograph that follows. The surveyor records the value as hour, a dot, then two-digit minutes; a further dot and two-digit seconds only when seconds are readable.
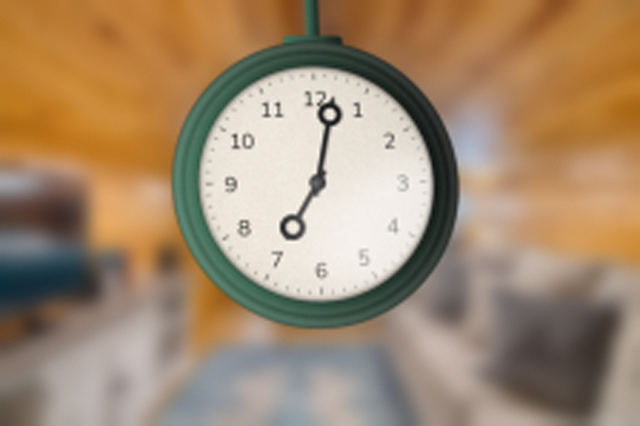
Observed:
7.02
